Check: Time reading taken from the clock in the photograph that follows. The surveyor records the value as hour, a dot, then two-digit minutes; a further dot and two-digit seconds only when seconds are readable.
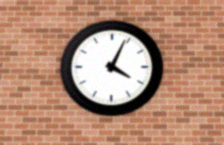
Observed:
4.04
